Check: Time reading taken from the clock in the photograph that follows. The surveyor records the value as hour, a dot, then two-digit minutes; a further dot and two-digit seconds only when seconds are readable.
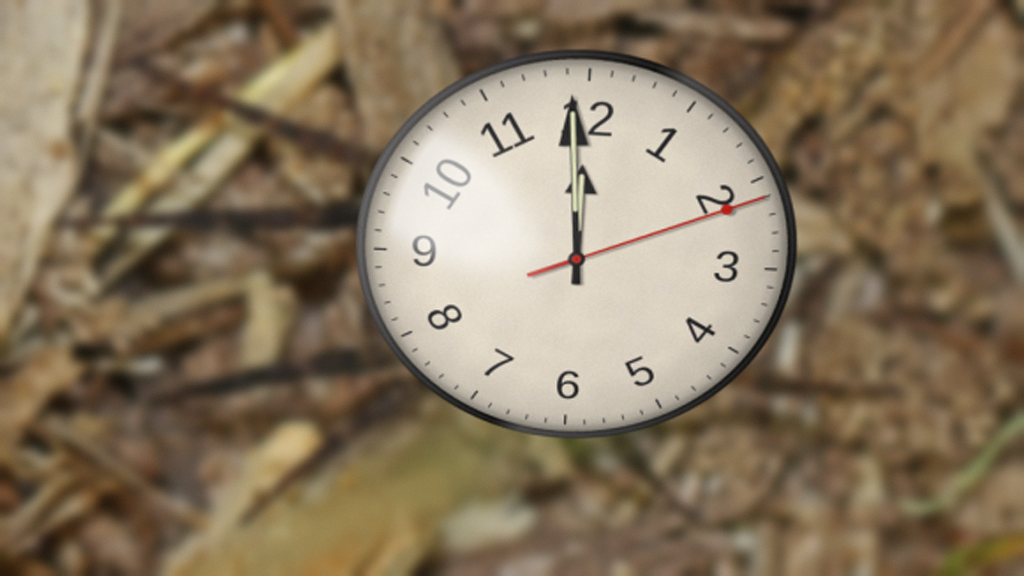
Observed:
11.59.11
